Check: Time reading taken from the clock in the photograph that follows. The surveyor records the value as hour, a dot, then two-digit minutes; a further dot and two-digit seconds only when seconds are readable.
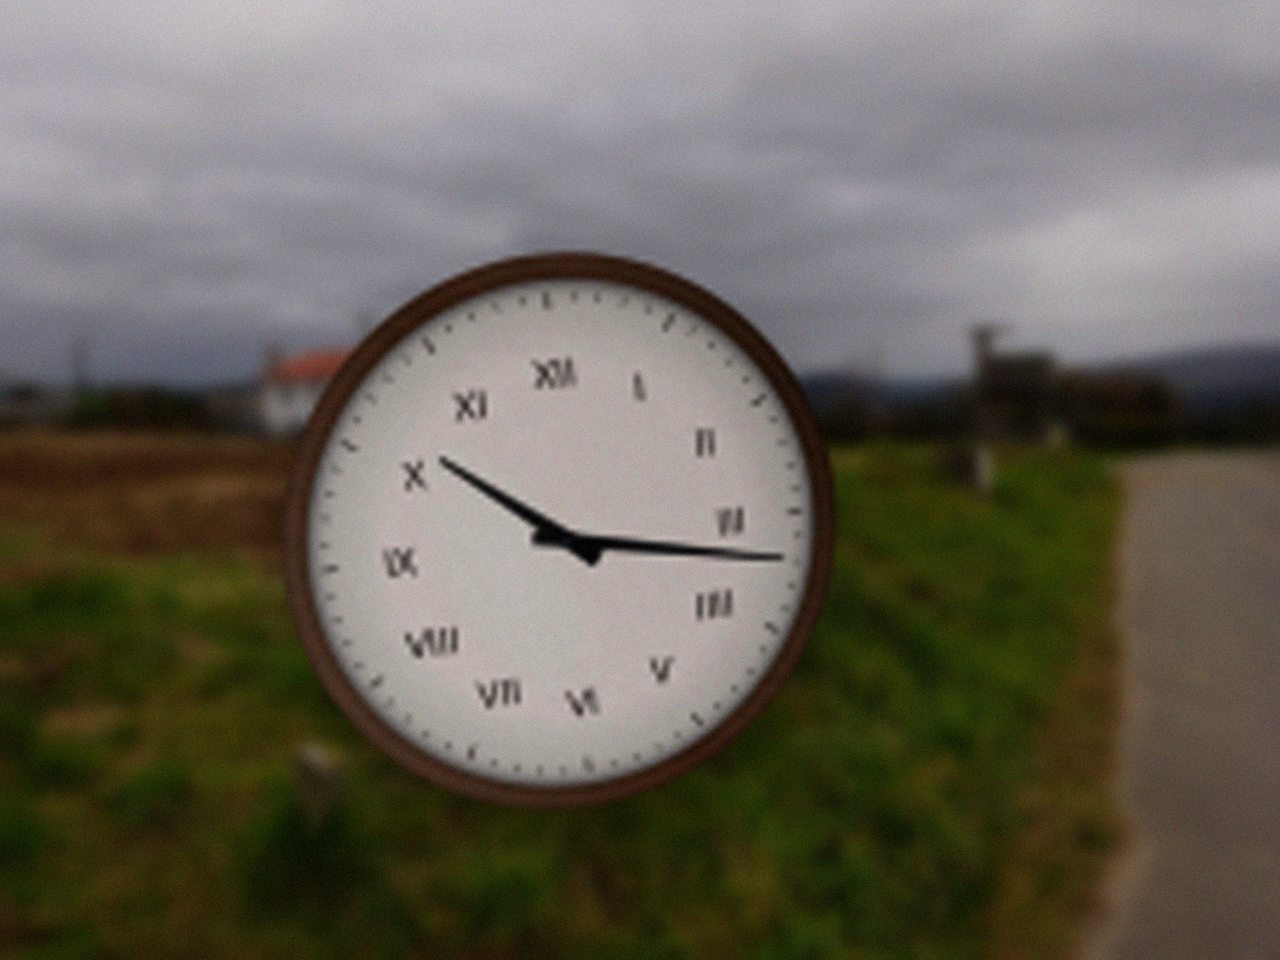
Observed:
10.17
